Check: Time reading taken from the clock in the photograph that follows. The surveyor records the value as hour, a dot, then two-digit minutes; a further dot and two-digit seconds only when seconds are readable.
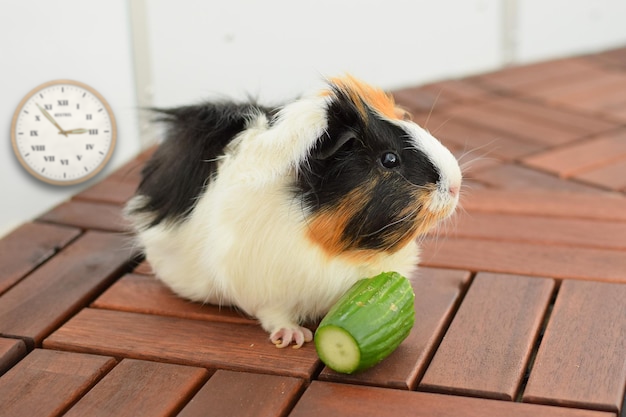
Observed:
2.53
